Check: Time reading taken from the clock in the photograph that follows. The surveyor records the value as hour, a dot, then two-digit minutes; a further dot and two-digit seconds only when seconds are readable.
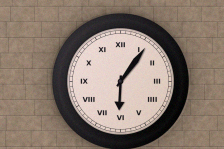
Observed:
6.06
